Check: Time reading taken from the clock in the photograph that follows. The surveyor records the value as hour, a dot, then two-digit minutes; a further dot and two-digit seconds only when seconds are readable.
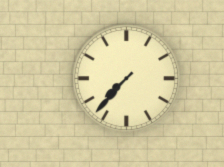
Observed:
7.37
